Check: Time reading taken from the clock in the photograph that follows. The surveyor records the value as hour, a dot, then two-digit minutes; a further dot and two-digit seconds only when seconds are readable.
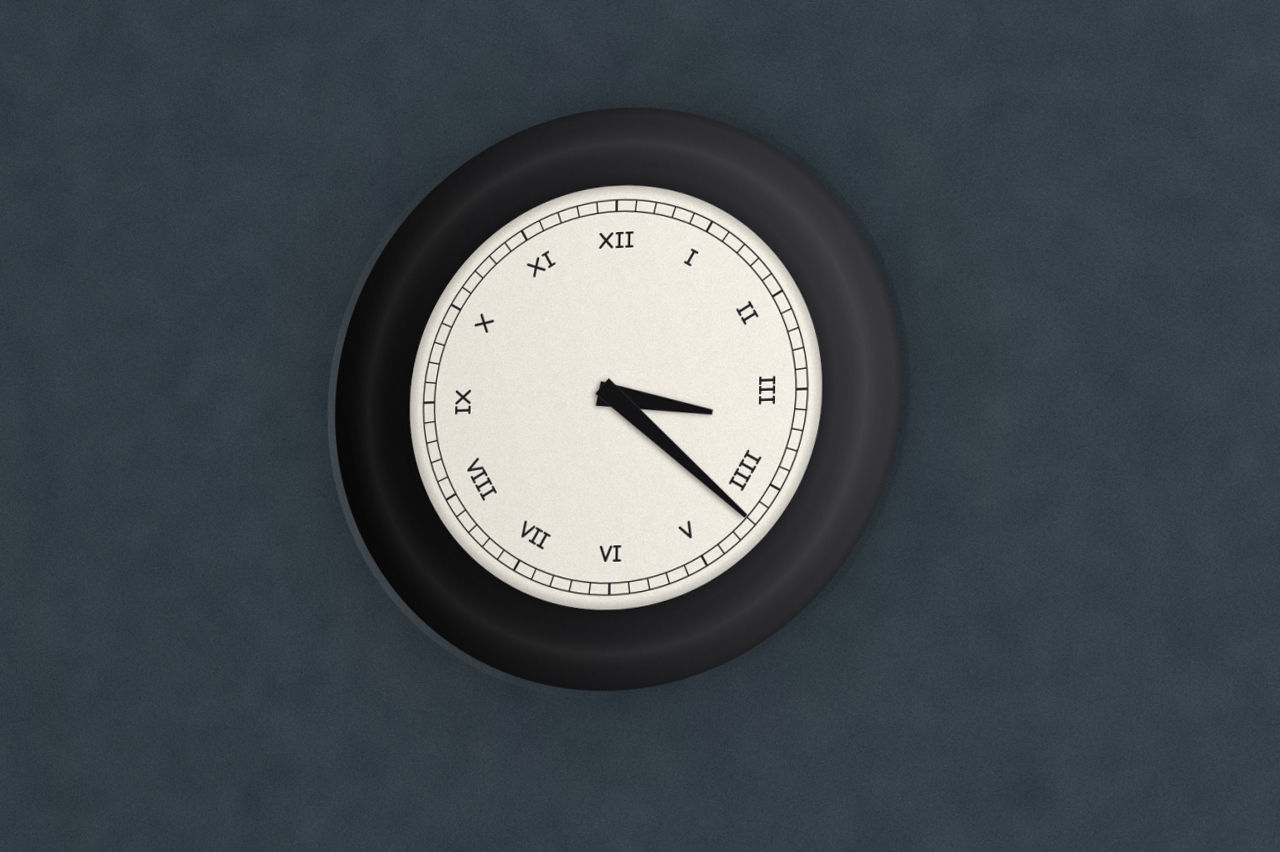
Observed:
3.22
